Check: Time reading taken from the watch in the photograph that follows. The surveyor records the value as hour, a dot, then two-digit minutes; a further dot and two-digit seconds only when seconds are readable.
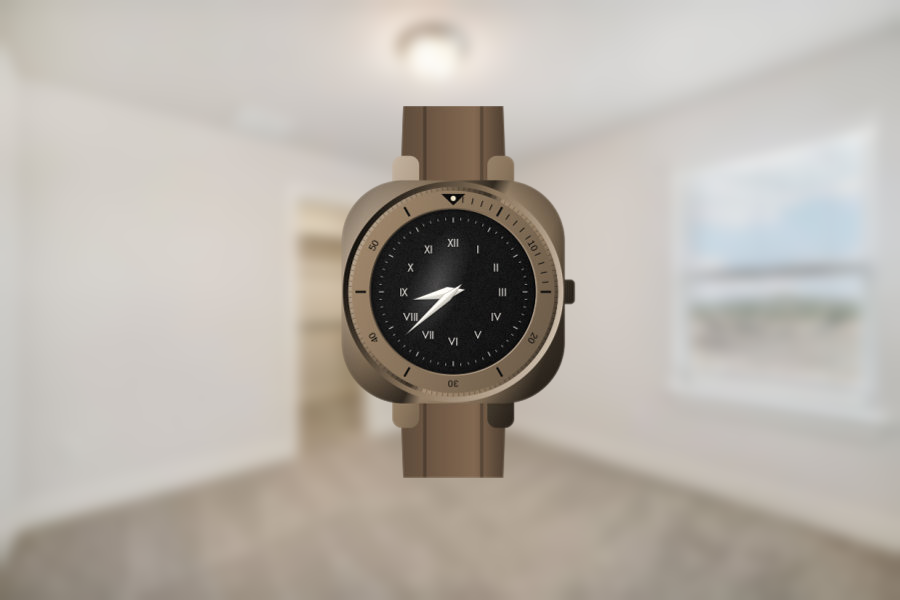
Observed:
8.38
